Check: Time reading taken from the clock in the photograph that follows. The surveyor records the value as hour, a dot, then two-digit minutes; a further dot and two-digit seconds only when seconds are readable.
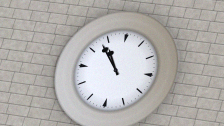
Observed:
10.53
